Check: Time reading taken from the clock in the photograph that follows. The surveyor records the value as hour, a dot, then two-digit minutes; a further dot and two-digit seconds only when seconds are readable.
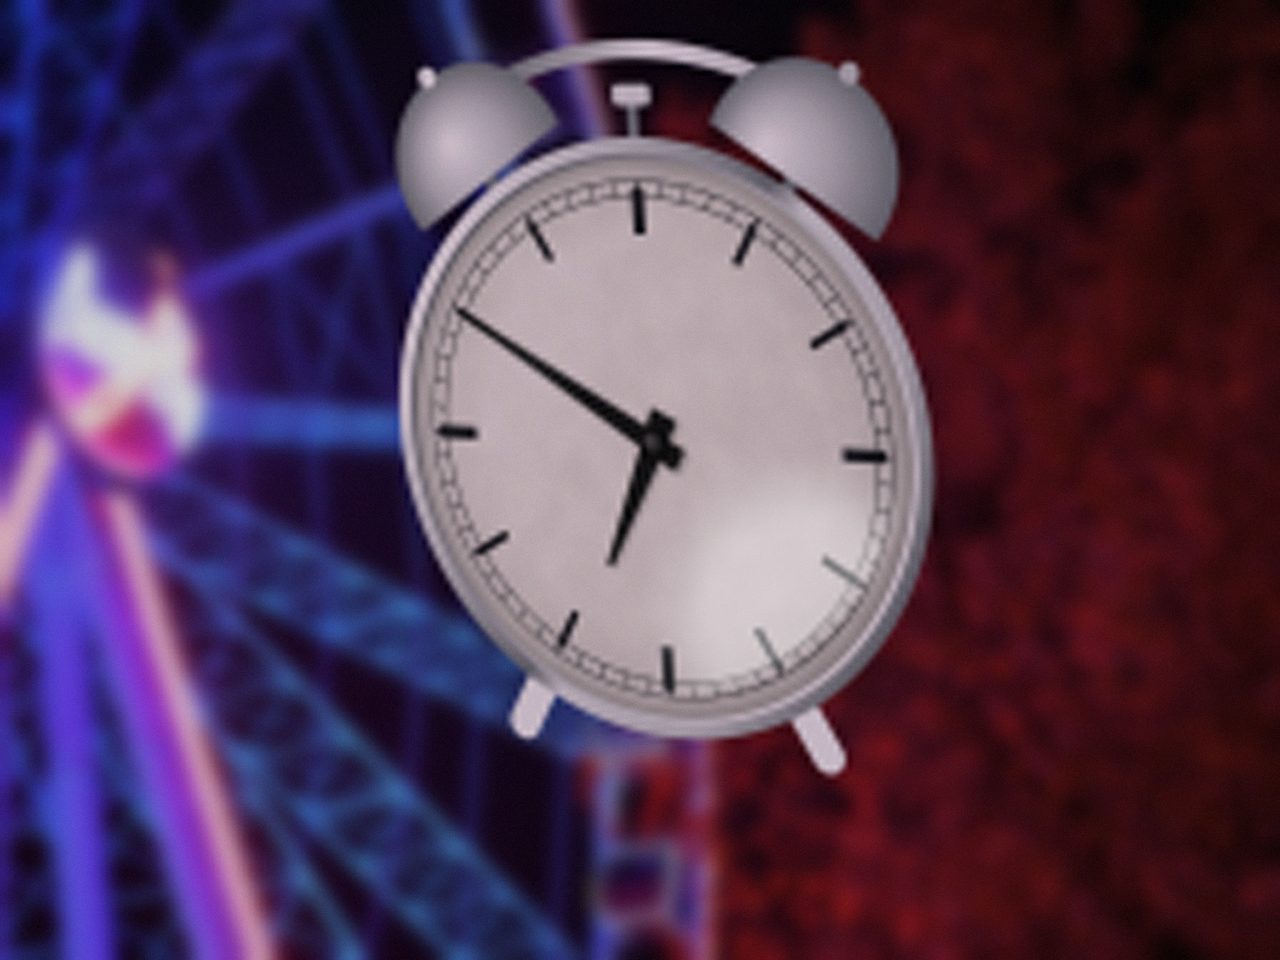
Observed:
6.50
